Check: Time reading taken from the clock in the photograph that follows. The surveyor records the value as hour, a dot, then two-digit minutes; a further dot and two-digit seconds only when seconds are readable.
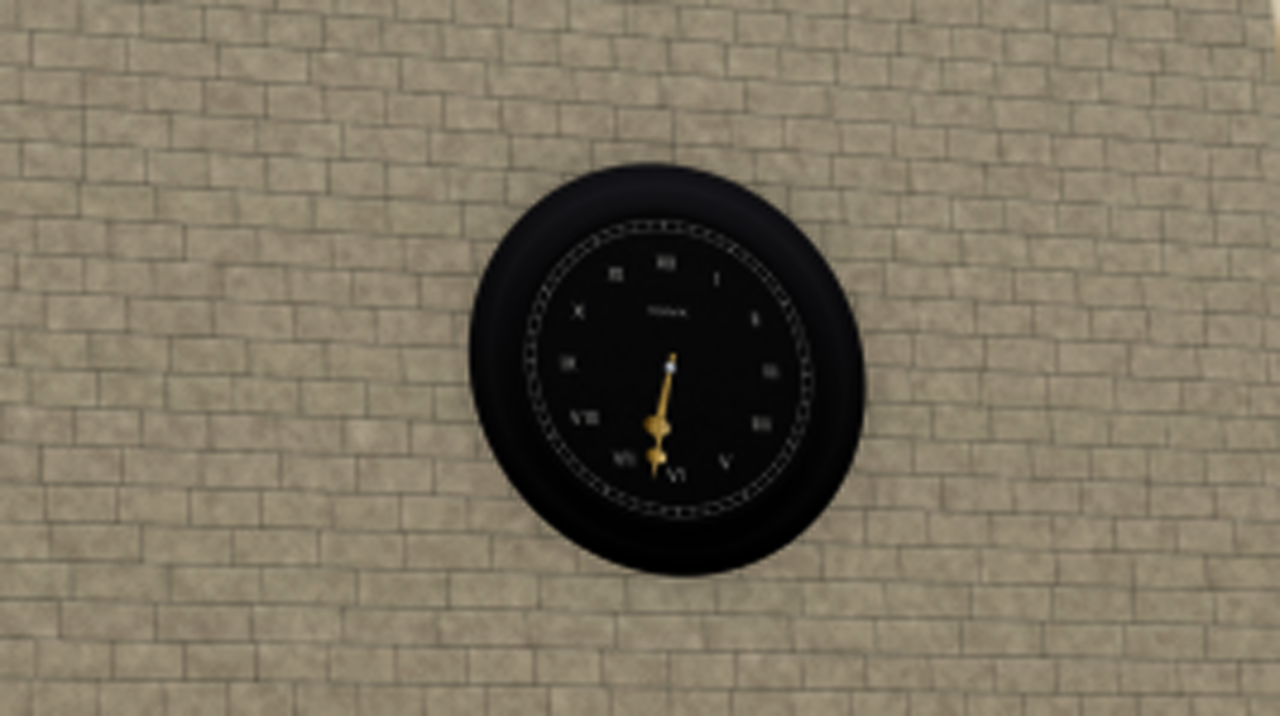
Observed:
6.32
